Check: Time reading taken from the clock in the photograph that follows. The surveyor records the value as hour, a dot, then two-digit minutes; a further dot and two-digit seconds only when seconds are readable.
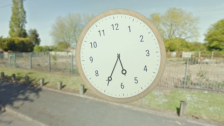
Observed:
5.35
